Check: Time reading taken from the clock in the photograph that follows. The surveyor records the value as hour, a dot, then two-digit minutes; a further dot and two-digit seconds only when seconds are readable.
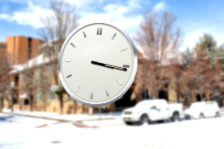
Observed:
3.16
